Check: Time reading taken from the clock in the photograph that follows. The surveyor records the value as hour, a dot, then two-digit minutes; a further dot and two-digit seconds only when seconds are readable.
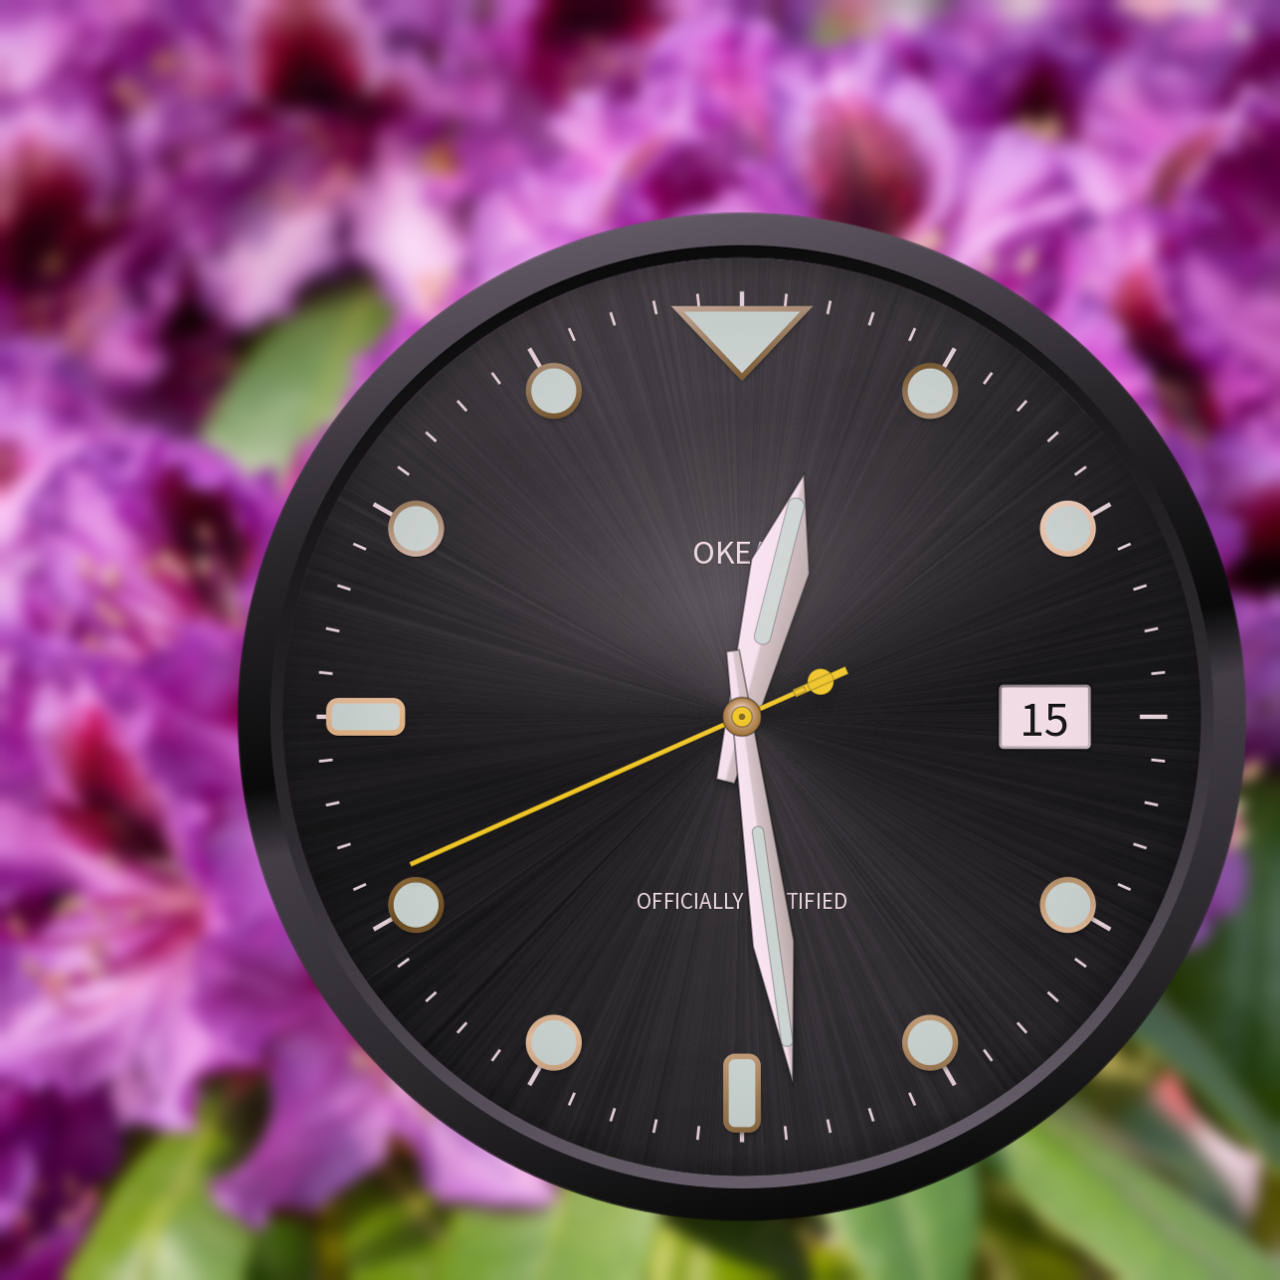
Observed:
12.28.41
